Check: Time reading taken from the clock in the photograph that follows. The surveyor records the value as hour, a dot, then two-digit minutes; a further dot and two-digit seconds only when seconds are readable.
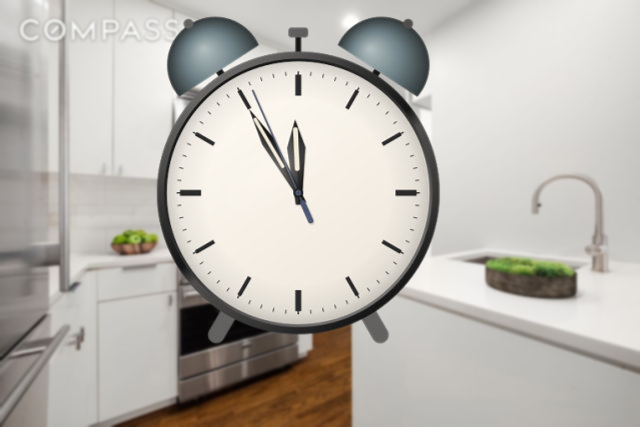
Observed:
11.54.56
